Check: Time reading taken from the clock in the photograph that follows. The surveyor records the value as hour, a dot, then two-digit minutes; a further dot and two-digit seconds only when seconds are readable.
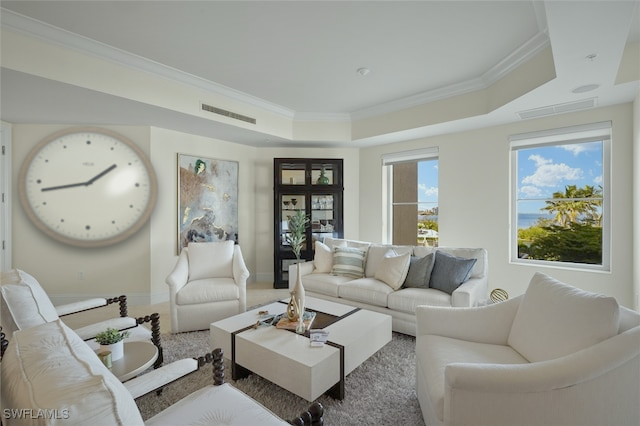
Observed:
1.43
